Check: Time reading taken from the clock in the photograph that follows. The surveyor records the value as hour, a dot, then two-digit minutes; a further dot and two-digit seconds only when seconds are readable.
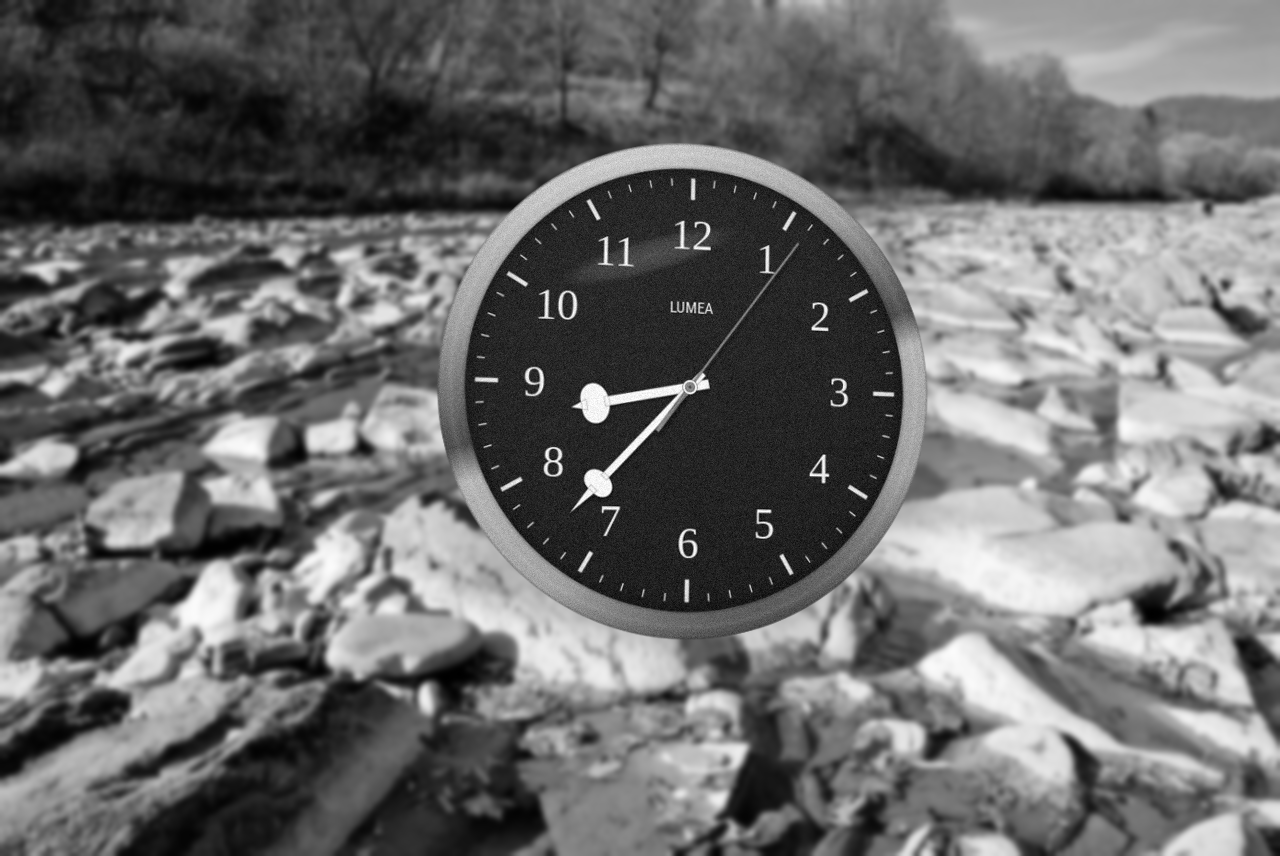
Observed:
8.37.06
